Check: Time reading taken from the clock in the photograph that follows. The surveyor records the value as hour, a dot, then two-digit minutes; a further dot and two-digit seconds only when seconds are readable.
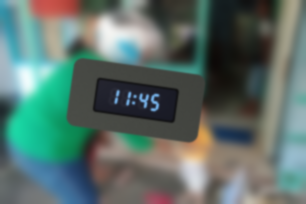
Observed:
11.45
